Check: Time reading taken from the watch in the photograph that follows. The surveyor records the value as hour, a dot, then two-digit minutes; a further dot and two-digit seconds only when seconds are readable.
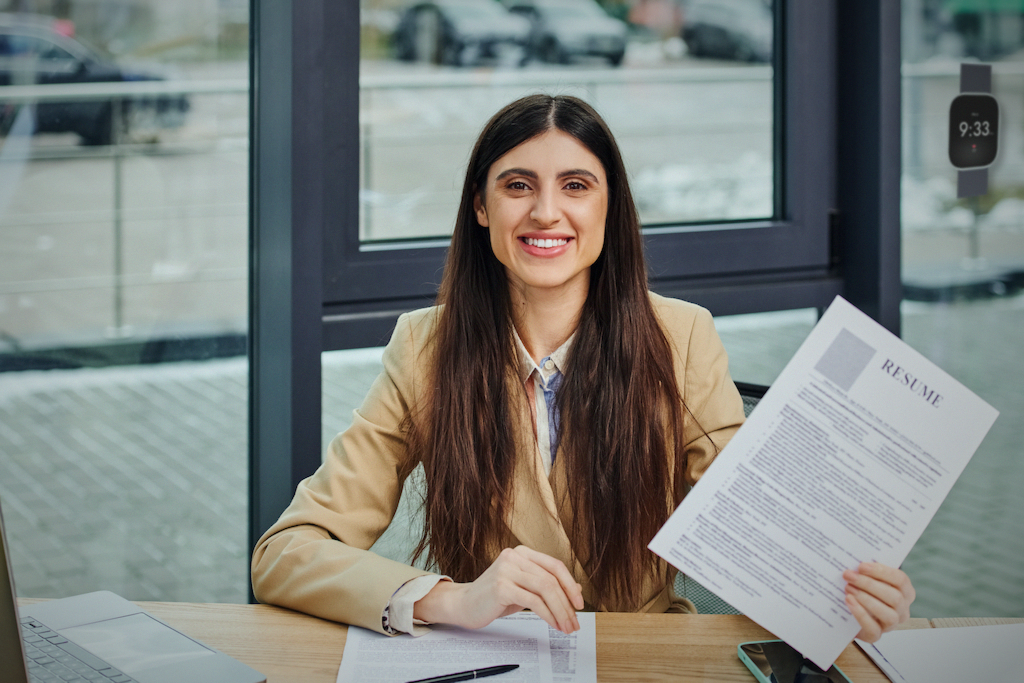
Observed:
9.33
